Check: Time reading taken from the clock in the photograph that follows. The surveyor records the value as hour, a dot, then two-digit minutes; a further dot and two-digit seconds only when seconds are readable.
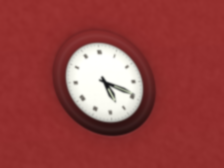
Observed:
5.19
